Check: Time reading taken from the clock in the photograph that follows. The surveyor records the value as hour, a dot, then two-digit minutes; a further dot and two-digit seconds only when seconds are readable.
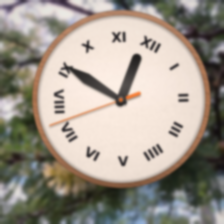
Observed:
11.45.37
